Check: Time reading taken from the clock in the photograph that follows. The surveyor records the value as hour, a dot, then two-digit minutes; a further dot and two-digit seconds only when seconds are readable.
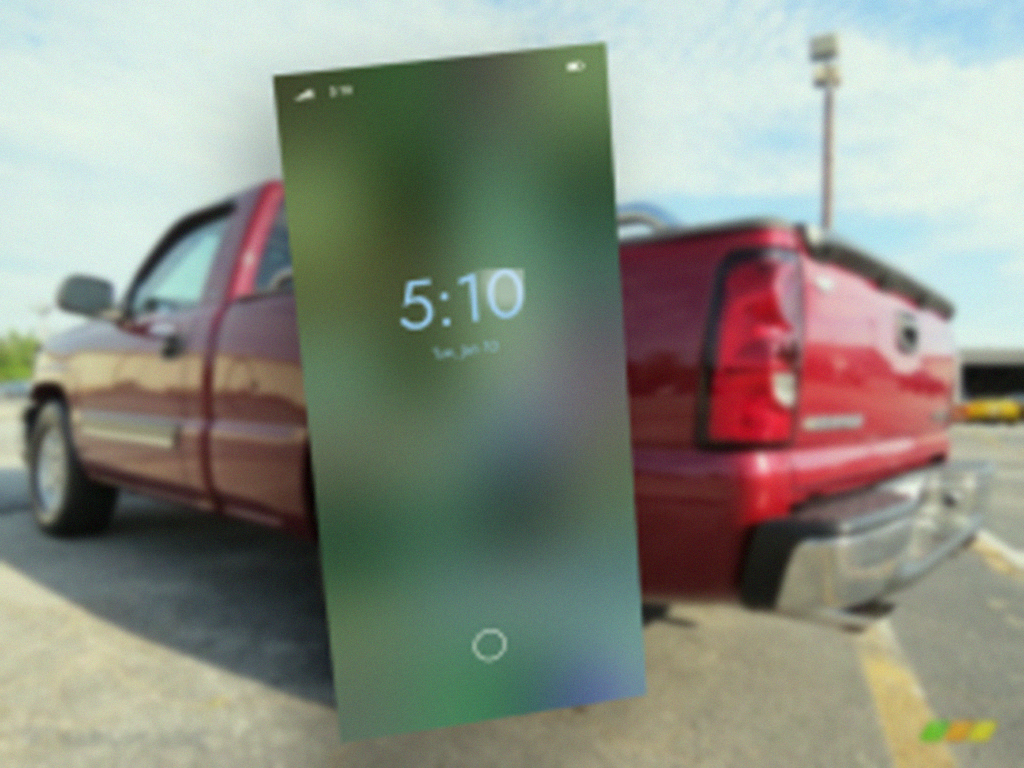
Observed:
5.10
